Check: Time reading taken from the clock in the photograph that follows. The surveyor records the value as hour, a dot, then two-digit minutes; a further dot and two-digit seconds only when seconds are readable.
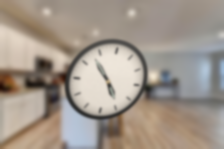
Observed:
4.53
